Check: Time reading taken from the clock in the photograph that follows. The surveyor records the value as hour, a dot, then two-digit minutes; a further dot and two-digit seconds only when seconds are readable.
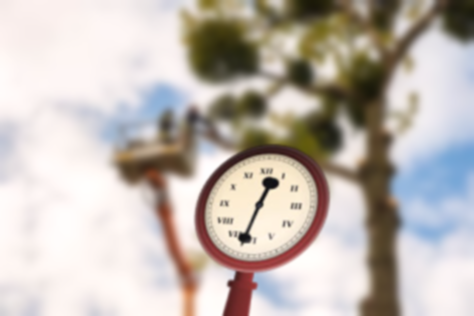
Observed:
12.32
